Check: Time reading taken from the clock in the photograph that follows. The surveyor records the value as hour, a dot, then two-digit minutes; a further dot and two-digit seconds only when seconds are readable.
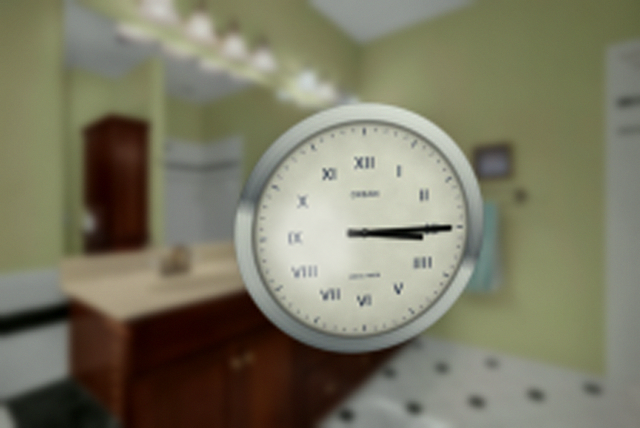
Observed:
3.15
